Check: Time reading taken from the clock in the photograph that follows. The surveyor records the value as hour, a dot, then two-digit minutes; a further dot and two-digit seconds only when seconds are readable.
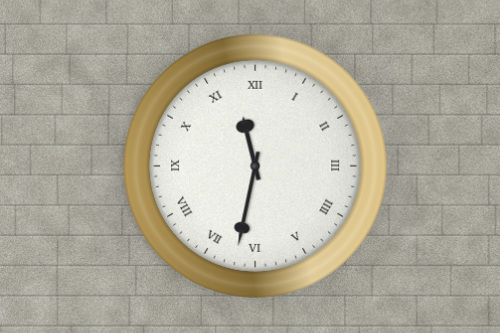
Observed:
11.32
